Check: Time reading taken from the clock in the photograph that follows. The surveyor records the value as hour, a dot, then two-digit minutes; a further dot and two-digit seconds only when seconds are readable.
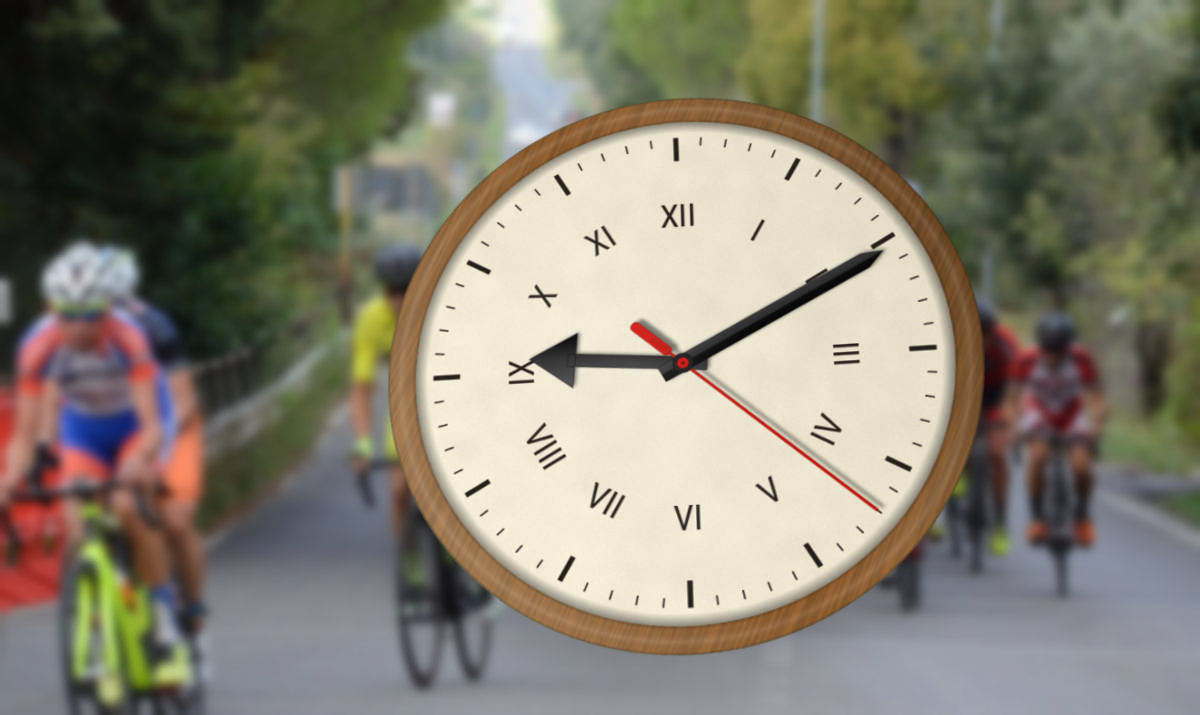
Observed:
9.10.22
